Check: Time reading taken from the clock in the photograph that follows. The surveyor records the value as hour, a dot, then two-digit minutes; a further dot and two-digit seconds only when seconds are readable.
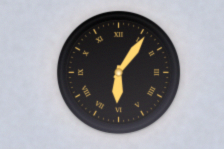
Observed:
6.06
